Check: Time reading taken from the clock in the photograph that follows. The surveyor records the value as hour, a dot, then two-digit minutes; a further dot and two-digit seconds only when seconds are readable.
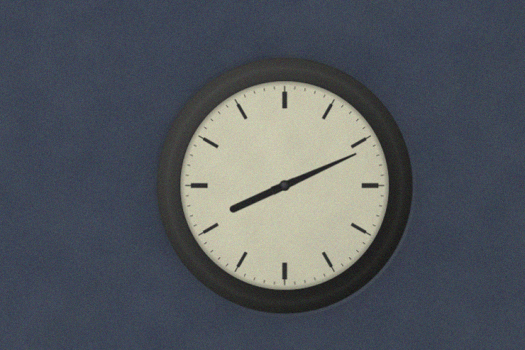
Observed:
8.11
